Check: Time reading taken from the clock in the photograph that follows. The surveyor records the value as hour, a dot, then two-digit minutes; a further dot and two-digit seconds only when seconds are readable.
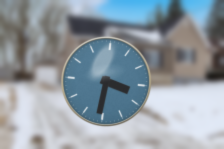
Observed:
3.31
